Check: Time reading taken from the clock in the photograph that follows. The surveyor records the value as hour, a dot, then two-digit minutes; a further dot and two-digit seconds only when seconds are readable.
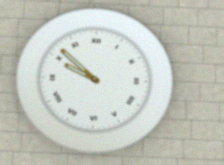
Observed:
9.52
